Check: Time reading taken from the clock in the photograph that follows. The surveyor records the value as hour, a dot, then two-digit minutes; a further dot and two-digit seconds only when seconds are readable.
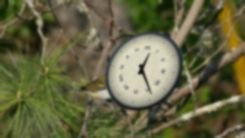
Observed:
12.24
